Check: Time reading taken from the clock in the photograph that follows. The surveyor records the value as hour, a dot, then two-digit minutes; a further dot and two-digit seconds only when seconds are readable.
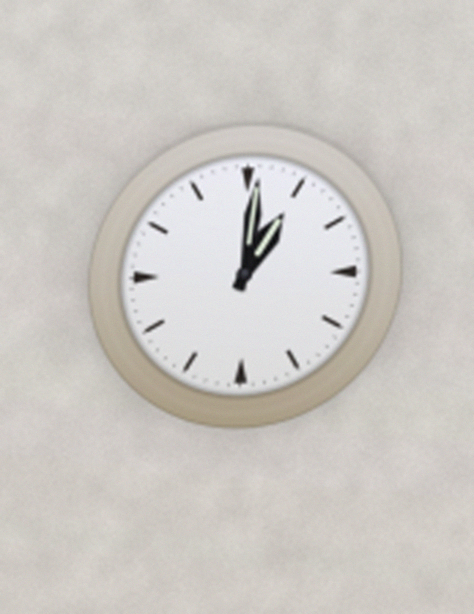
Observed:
1.01
